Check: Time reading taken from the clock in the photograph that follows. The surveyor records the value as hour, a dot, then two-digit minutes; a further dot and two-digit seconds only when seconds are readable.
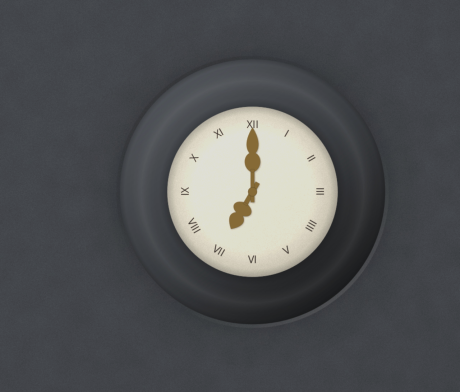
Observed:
7.00
